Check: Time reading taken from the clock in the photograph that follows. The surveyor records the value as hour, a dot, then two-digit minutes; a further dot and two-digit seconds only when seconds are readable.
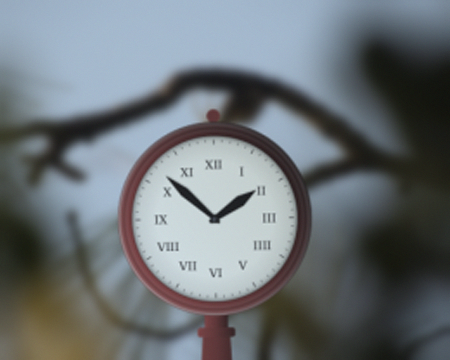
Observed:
1.52
